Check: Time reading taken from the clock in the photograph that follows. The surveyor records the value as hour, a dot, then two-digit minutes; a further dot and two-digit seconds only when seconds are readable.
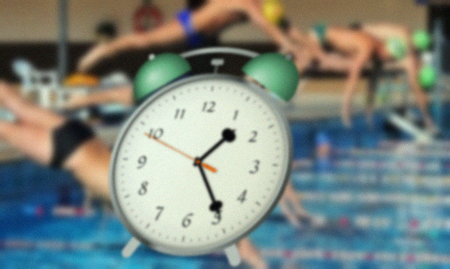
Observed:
1.24.49
